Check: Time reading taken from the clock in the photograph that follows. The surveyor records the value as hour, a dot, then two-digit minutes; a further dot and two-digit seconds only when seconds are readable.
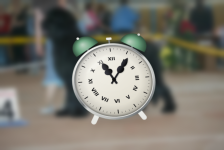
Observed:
11.06
